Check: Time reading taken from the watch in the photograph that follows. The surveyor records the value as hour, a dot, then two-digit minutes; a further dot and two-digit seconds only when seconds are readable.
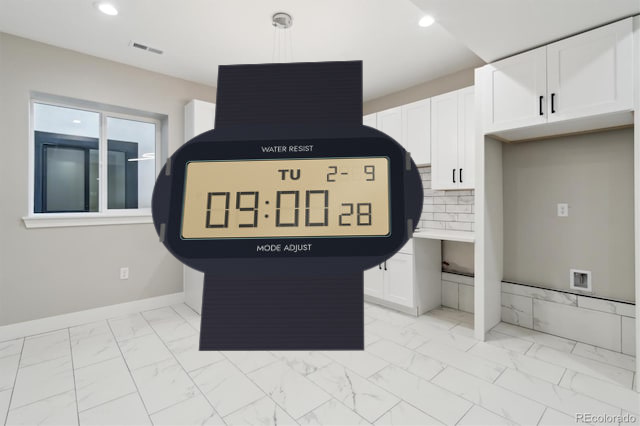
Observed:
9.00.28
